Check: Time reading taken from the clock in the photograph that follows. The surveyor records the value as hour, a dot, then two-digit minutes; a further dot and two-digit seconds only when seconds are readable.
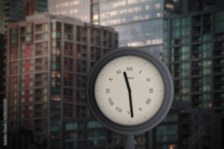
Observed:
11.29
